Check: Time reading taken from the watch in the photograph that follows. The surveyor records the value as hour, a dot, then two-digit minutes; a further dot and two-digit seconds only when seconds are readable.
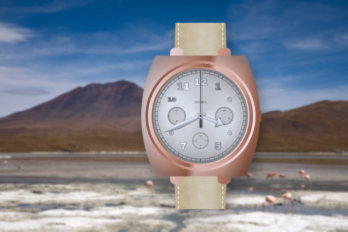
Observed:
3.41
